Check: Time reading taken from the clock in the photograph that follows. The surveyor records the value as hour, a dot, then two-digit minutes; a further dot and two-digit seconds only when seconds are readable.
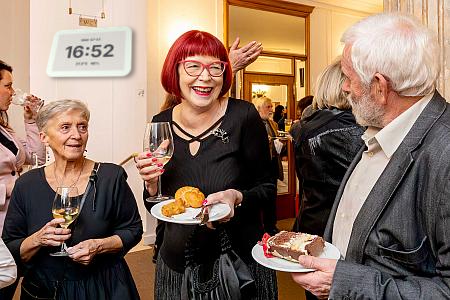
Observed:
16.52
